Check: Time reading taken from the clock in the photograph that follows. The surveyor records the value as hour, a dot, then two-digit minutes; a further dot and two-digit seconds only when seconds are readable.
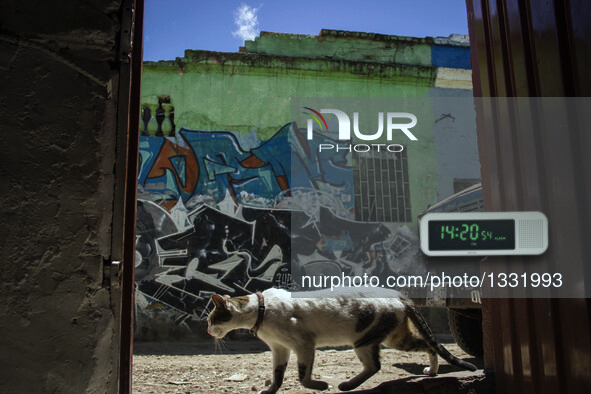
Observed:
14.20
